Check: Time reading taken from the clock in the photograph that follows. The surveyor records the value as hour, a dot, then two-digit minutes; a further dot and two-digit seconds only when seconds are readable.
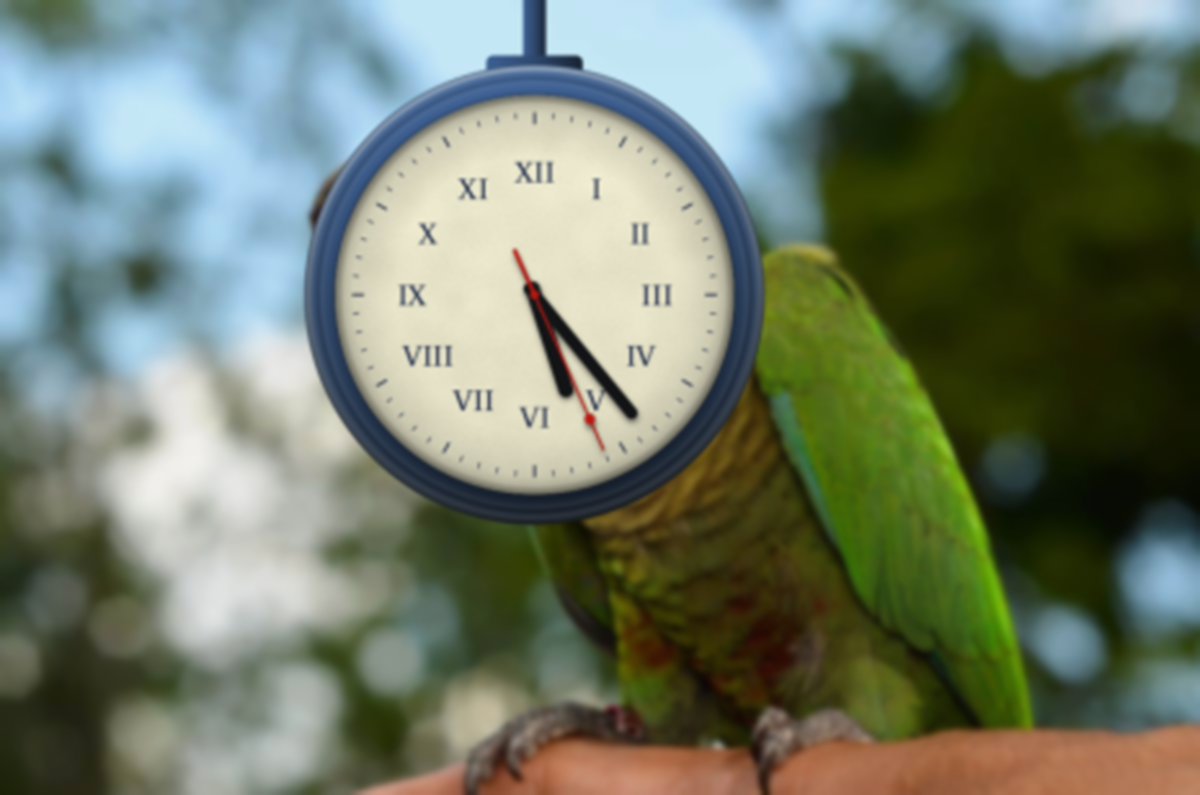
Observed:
5.23.26
